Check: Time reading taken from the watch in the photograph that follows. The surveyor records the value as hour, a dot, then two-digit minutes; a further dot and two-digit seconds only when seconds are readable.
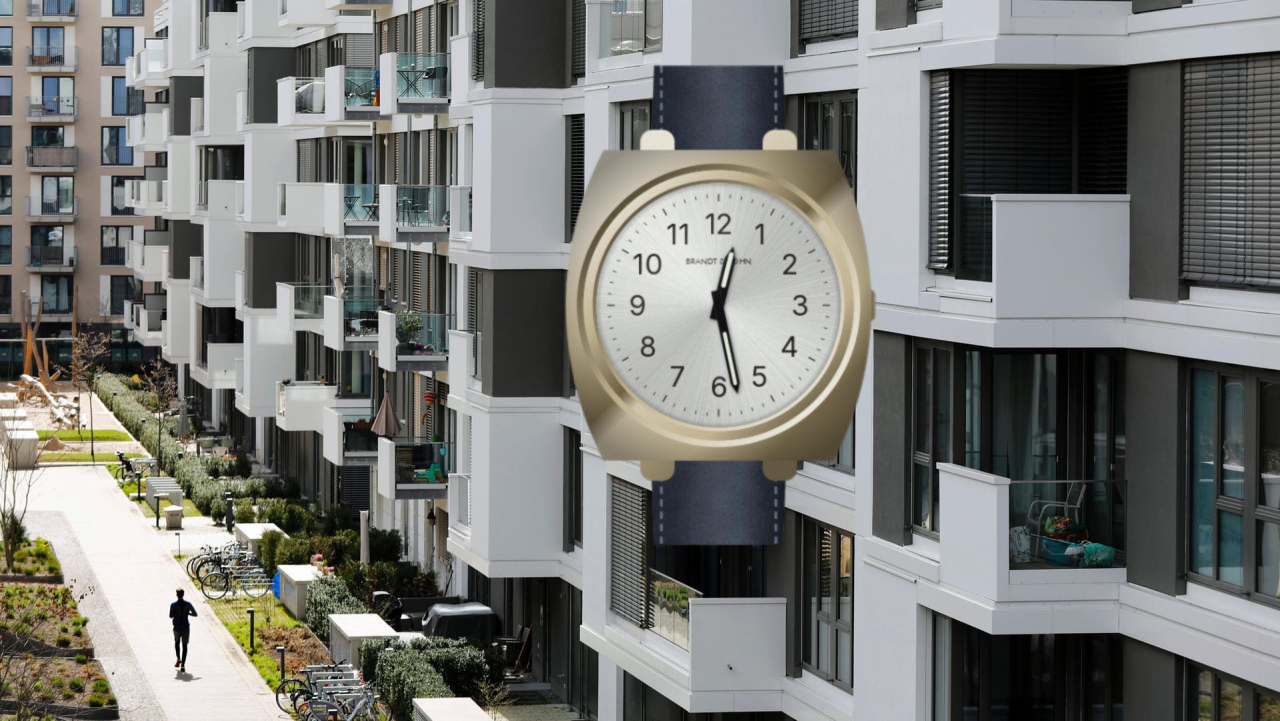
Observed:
12.28
